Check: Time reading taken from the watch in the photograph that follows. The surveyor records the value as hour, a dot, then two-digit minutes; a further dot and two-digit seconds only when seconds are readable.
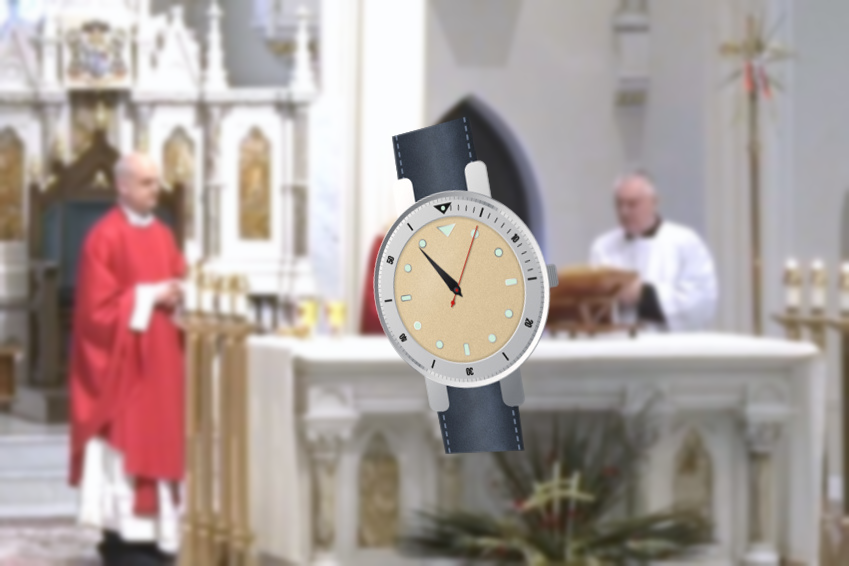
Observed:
10.54.05
